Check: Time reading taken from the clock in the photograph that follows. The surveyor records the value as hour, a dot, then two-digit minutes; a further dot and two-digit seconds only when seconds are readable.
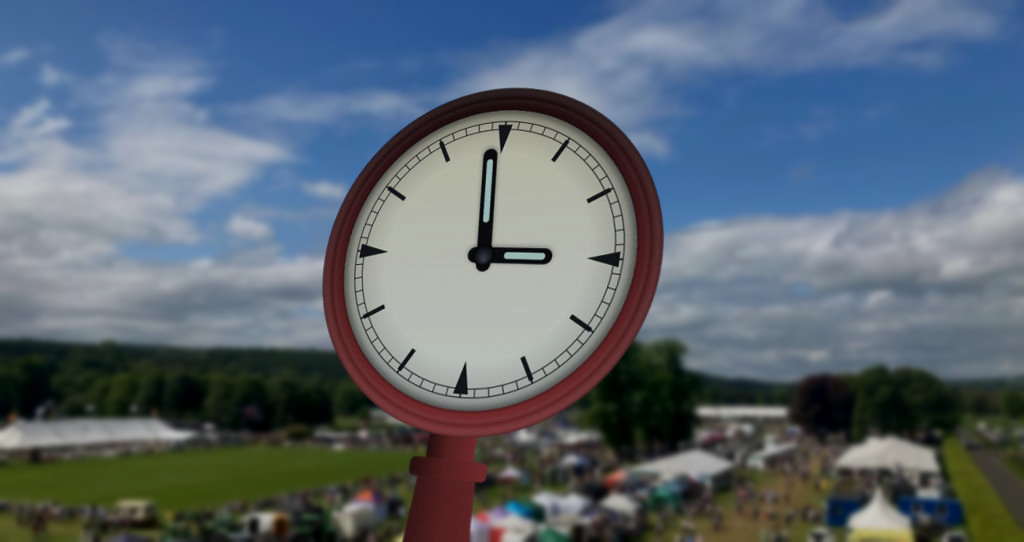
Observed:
2.59
